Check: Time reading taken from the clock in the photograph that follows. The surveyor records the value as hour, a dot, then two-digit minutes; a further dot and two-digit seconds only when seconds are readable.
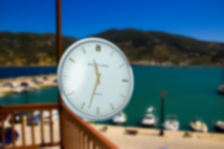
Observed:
11.33
